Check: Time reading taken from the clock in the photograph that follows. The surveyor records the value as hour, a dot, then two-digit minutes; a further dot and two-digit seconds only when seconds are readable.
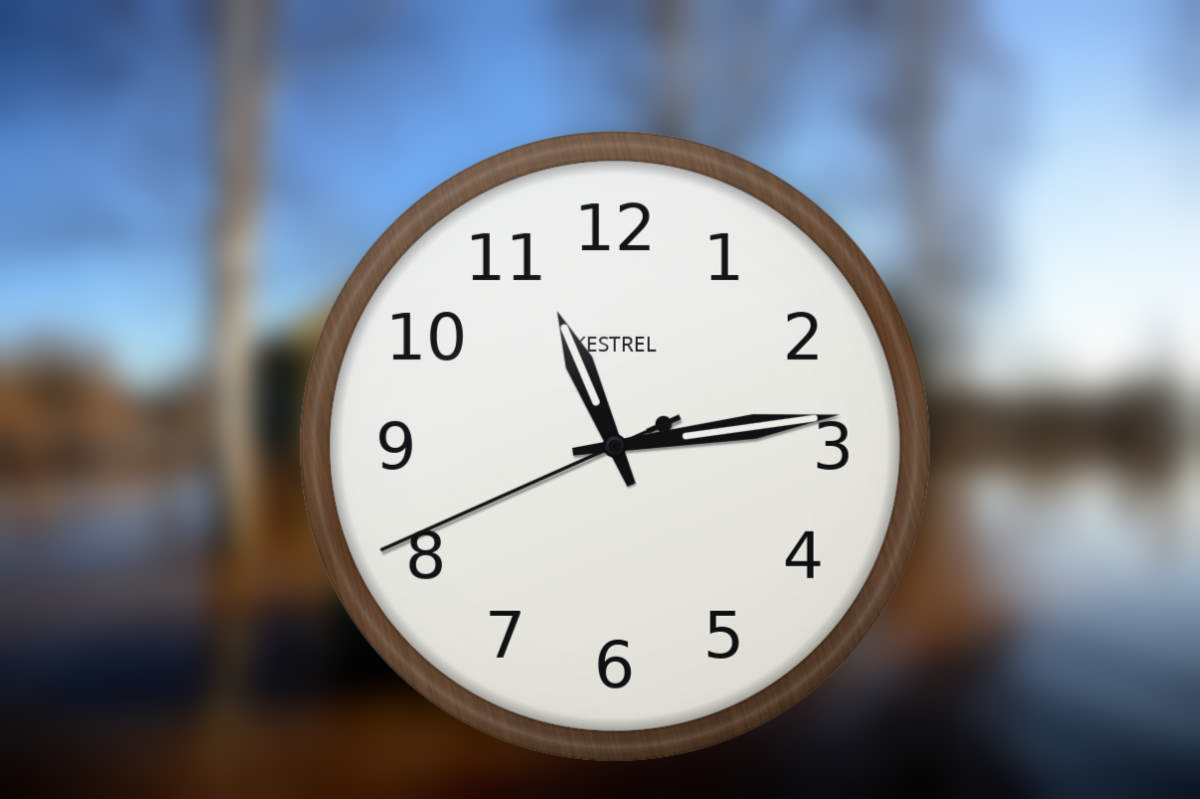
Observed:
11.13.41
